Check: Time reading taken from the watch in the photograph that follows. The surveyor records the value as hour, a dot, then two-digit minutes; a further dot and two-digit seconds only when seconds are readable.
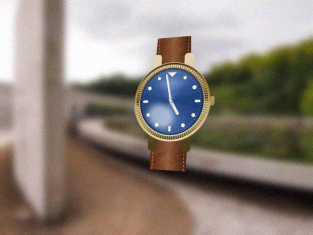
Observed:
4.58
